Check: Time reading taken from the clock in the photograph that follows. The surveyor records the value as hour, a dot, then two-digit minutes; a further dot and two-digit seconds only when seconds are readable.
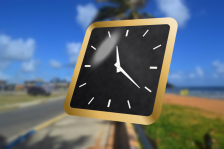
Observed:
11.21
